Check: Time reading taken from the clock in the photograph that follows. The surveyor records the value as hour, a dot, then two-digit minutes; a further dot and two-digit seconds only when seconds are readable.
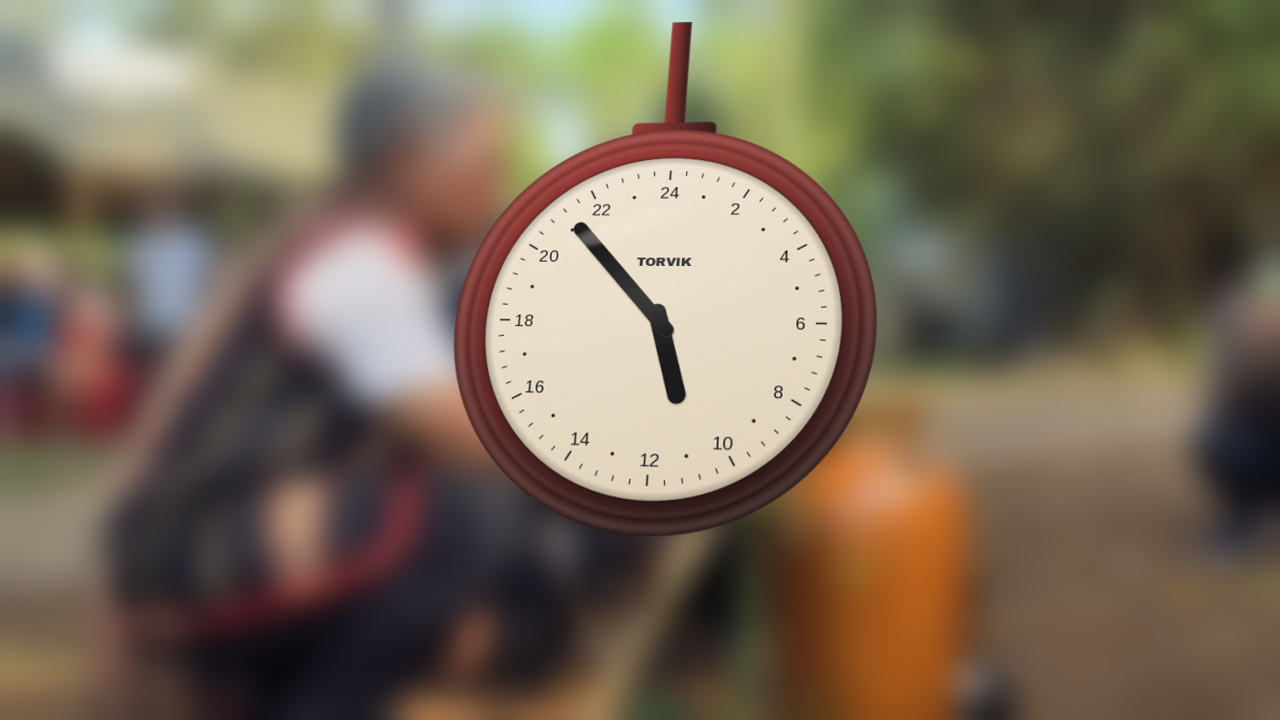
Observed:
10.53
